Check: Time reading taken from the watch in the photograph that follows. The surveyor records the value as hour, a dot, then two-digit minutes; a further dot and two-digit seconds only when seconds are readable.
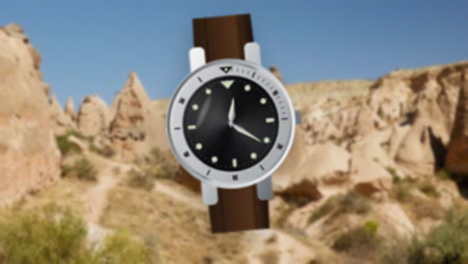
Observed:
12.21
